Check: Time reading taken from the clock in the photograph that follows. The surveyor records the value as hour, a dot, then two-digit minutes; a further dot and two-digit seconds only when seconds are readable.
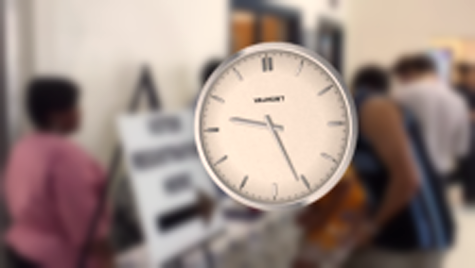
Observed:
9.26
